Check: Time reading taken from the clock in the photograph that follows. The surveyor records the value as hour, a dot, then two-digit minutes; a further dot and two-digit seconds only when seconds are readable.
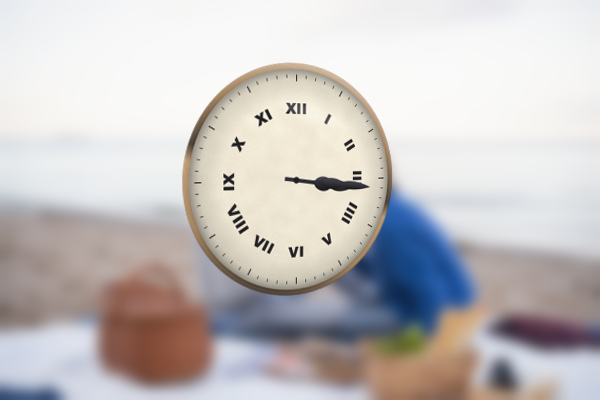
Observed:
3.16
